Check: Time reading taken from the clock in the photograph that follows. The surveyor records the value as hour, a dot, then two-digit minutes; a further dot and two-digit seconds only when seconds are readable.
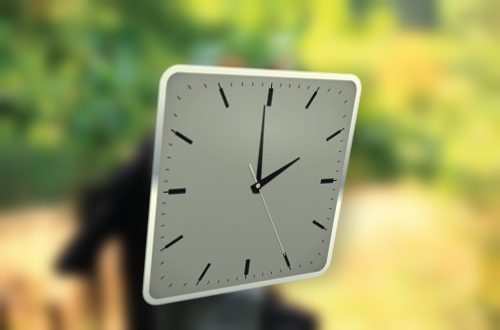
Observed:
1.59.25
